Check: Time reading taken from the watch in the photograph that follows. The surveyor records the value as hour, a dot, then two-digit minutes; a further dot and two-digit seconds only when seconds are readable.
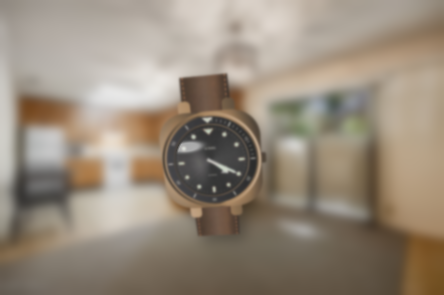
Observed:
4.20
